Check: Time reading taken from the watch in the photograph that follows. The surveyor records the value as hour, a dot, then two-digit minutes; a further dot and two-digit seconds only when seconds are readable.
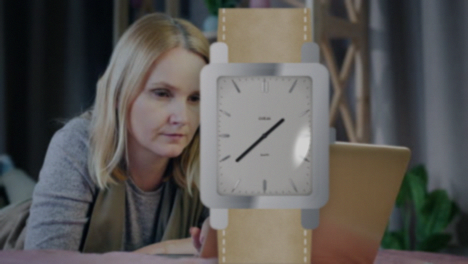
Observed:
1.38
